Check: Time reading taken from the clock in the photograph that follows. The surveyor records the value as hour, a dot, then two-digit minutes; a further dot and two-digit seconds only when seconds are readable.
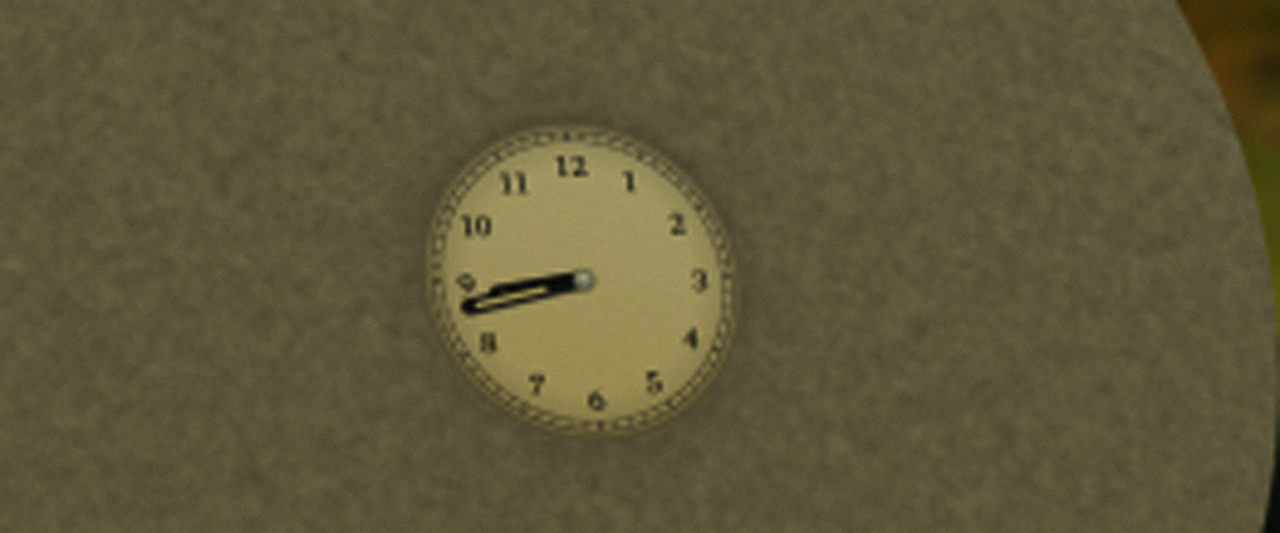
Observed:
8.43
